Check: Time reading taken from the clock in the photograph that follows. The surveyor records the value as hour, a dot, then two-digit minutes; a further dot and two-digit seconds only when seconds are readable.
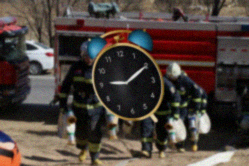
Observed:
9.10
